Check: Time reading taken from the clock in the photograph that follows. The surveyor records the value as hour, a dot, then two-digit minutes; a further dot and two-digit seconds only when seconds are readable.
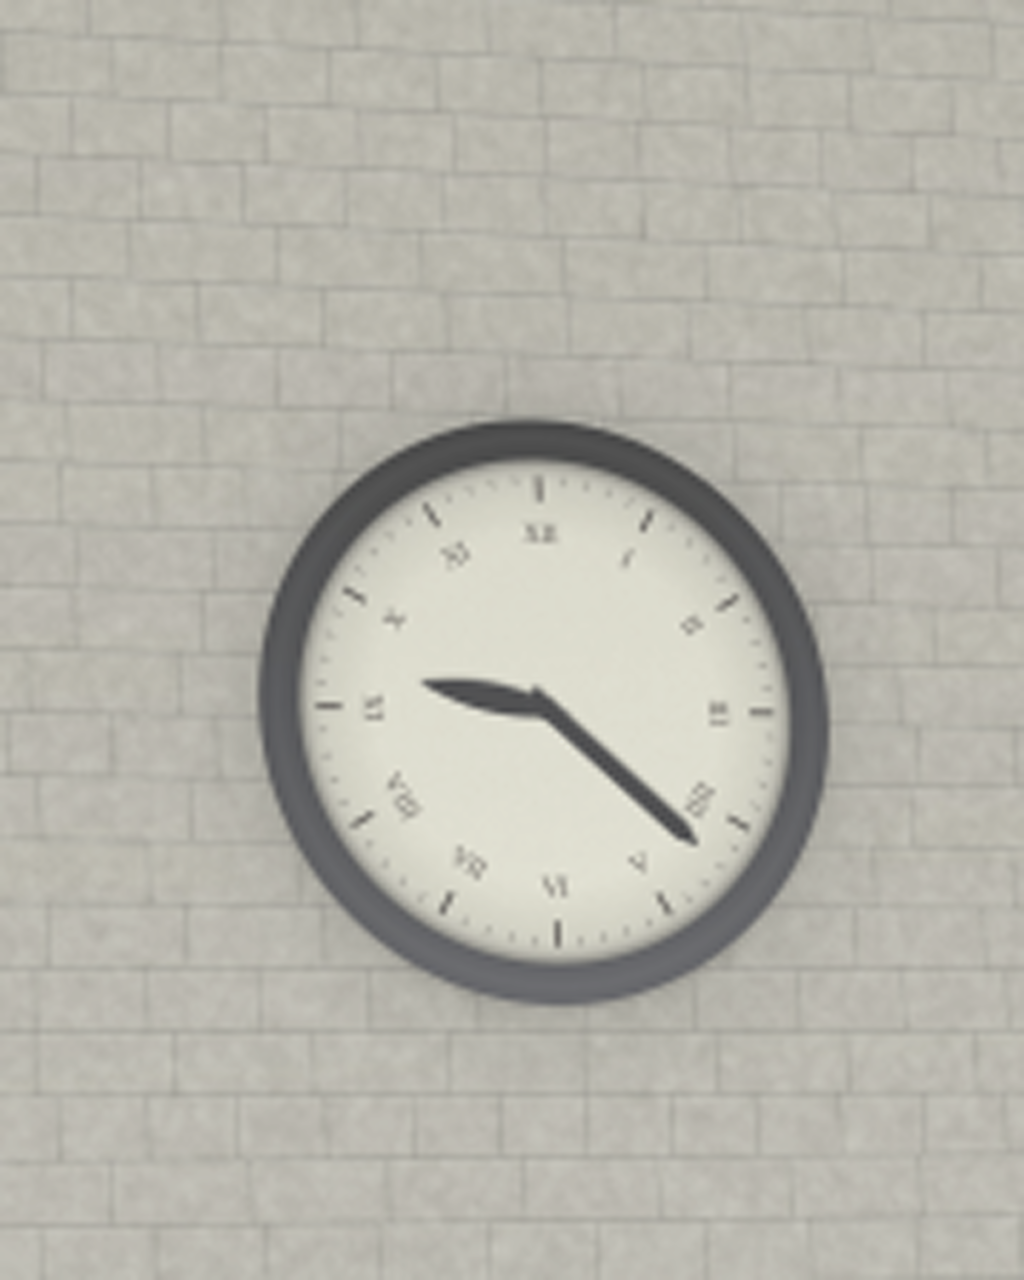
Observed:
9.22
